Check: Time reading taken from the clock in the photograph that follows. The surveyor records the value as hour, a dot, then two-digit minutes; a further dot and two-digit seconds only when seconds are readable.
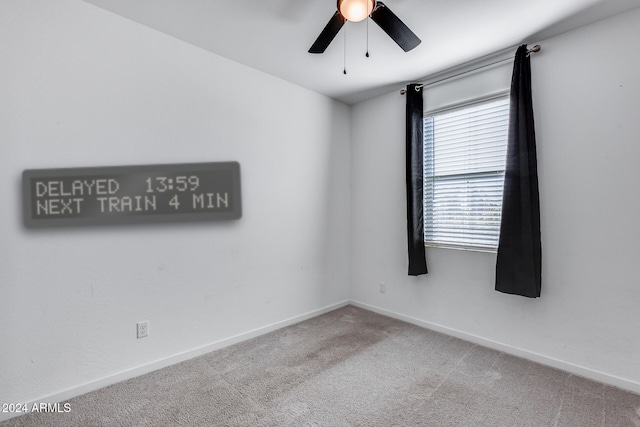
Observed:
13.59
